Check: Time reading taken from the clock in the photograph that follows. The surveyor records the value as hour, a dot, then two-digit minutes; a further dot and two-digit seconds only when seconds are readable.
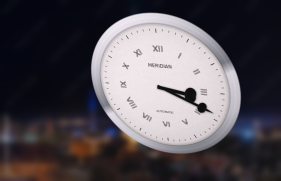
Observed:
3.19
